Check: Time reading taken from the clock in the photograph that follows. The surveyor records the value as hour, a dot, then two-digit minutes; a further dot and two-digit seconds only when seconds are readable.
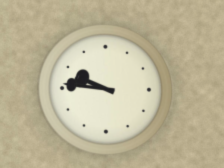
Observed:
9.46
